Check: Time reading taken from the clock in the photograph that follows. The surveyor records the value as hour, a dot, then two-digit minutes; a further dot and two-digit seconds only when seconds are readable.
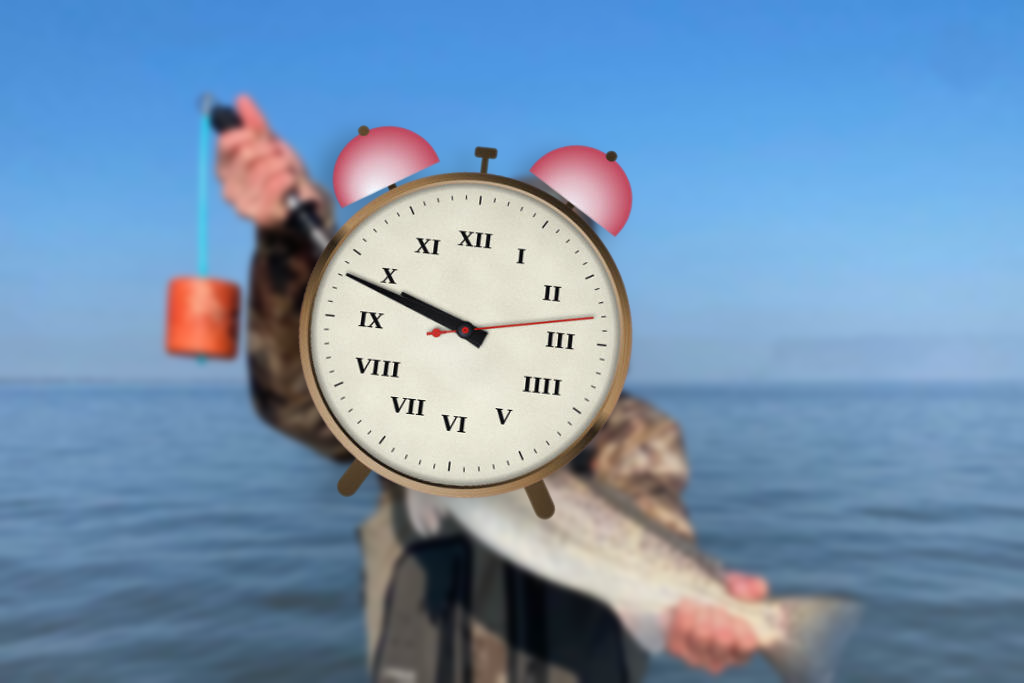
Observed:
9.48.13
